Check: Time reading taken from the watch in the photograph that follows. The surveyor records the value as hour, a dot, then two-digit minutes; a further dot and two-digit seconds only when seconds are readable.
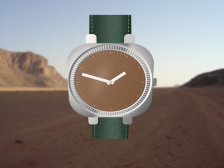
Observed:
1.48
